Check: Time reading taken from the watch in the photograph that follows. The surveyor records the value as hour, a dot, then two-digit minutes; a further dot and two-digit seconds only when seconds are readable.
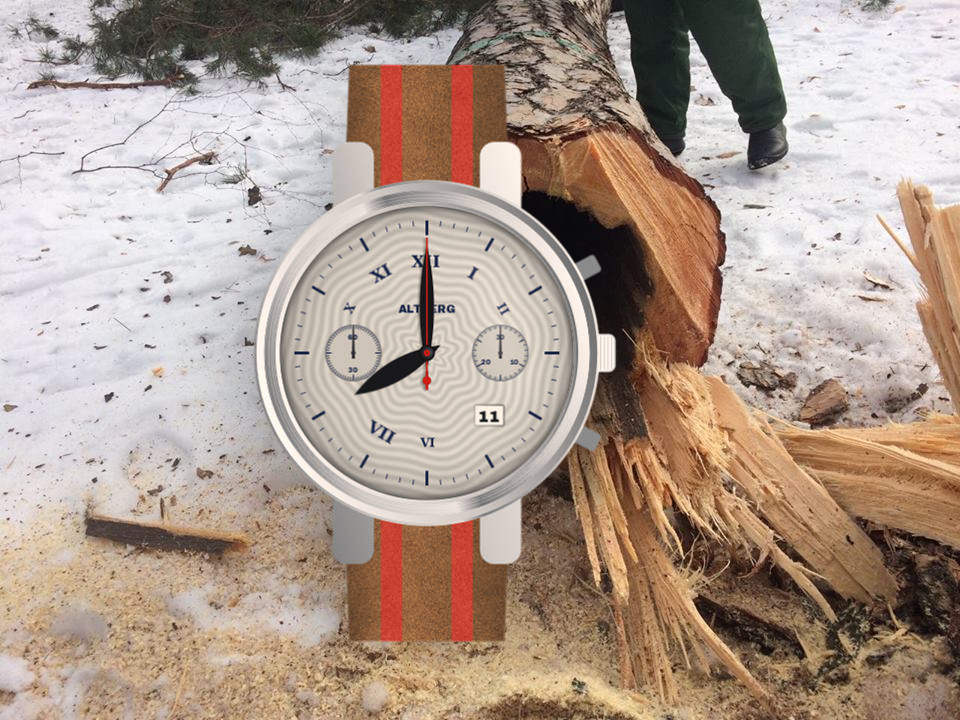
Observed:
8.00
